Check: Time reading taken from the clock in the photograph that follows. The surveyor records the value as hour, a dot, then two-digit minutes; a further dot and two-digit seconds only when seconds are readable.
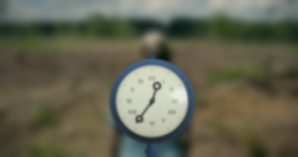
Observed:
12.36
